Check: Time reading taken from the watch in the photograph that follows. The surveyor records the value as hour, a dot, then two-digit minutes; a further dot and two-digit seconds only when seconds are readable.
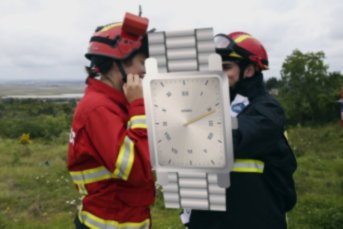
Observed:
2.11
